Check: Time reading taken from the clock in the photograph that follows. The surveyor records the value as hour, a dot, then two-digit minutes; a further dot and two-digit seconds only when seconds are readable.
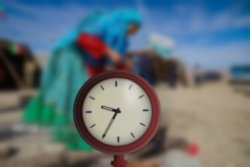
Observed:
9.35
